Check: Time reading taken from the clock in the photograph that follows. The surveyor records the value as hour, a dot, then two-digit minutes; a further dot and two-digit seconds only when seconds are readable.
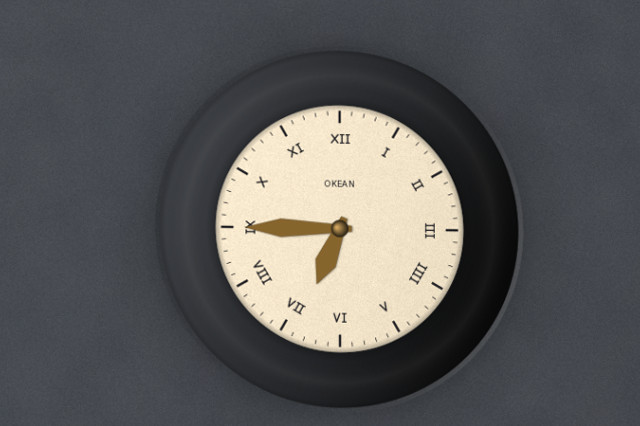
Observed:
6.45
